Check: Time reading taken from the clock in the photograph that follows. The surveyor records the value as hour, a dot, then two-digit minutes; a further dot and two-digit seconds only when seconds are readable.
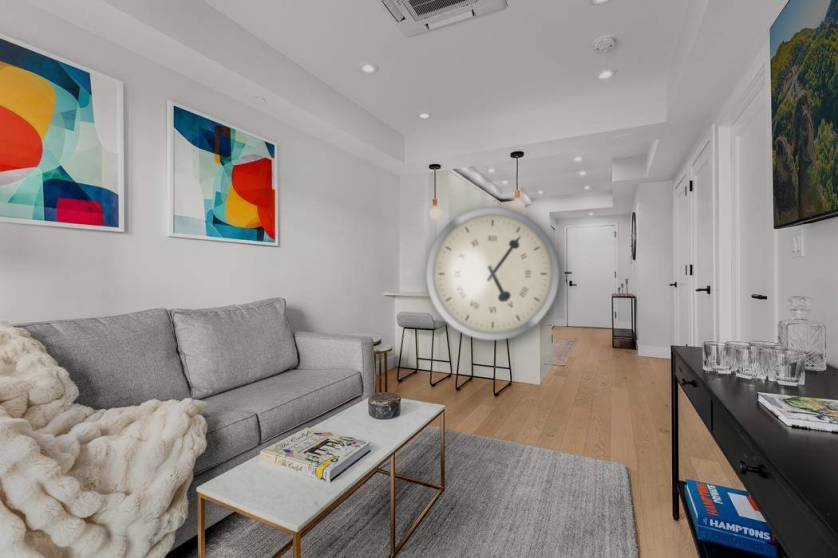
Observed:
5.06
